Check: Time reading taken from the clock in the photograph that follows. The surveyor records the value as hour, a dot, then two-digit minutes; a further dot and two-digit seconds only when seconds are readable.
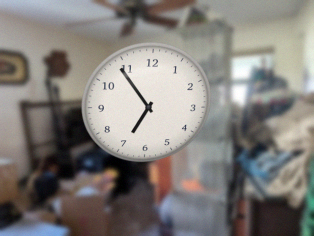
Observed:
6.54
